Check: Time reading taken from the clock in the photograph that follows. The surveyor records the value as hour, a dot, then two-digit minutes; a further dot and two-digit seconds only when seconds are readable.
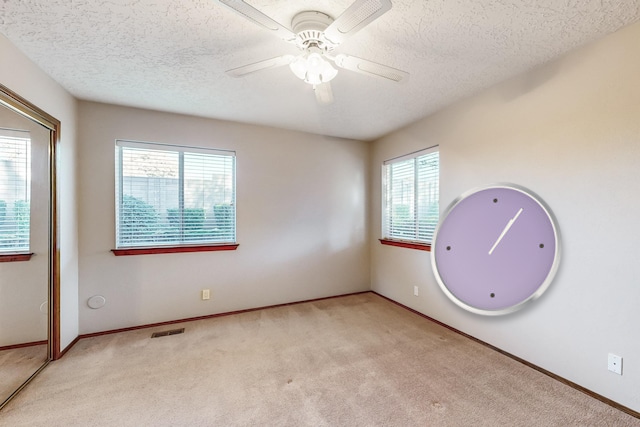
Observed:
1.06
